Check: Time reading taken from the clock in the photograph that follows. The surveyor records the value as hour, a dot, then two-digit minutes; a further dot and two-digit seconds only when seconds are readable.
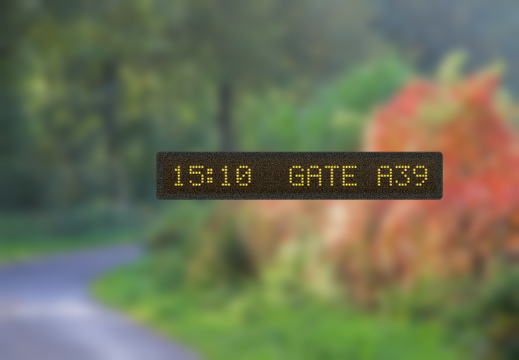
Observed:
15.10
